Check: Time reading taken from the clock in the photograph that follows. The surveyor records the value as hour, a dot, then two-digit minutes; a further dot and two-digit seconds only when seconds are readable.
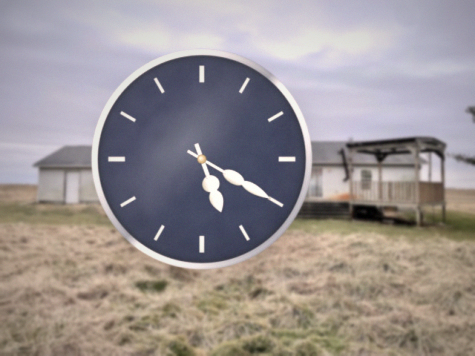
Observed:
5.20
